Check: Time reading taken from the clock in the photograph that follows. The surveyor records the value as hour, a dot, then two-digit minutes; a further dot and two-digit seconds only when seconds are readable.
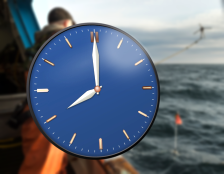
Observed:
8.00
